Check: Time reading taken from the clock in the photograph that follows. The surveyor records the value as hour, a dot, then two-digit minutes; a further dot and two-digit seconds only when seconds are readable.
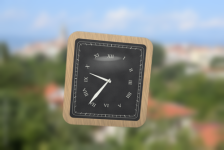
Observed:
9.36
